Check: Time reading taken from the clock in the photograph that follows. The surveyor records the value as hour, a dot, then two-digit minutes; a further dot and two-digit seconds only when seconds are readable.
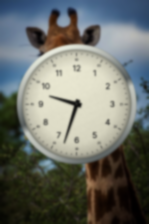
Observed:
9.33
